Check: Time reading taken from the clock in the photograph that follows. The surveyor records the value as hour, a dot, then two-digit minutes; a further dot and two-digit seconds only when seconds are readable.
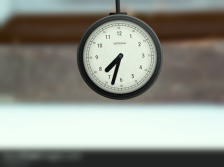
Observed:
7.33
